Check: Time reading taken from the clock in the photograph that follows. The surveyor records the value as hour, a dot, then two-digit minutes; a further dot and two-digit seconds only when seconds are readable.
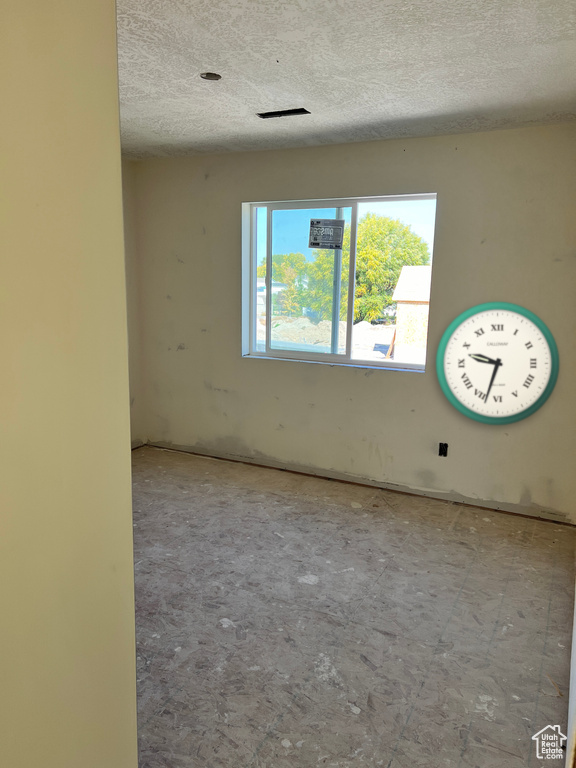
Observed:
9.33
